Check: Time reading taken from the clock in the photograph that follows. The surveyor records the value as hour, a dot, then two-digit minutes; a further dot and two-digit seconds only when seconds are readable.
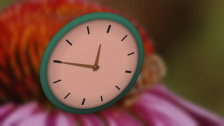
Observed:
11.45
